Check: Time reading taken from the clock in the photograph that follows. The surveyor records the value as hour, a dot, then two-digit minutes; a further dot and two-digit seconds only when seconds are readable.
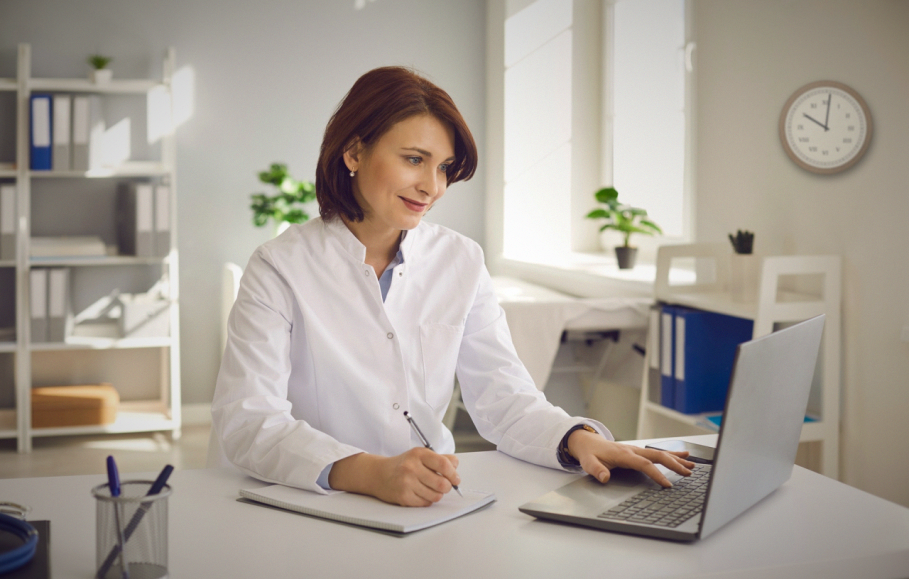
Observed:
10.01
